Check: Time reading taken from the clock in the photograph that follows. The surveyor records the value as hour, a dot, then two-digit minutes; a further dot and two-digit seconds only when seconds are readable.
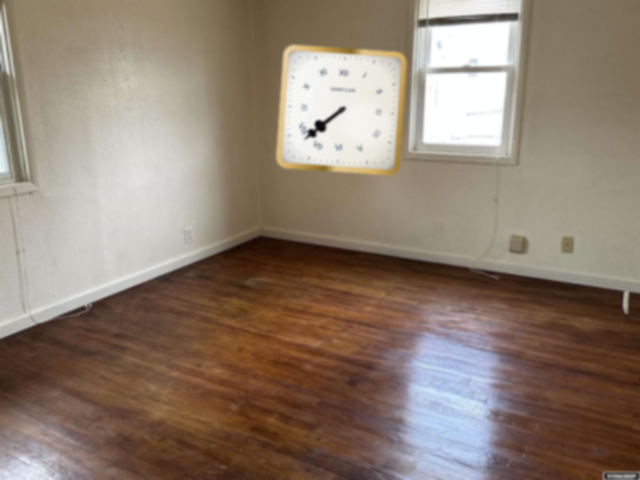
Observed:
7.38
